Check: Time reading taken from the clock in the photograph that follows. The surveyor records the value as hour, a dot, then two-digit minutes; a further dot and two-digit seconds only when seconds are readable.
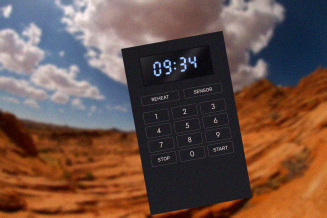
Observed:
9.34
